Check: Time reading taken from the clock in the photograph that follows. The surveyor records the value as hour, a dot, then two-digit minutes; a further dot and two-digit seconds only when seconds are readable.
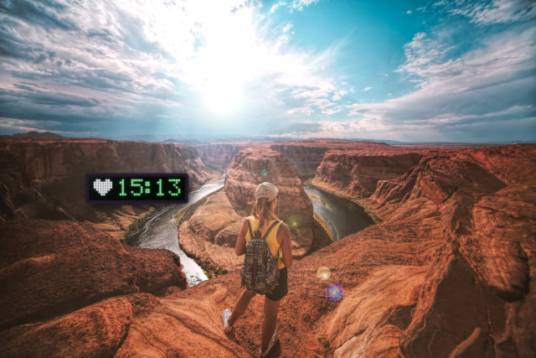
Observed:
15.13
